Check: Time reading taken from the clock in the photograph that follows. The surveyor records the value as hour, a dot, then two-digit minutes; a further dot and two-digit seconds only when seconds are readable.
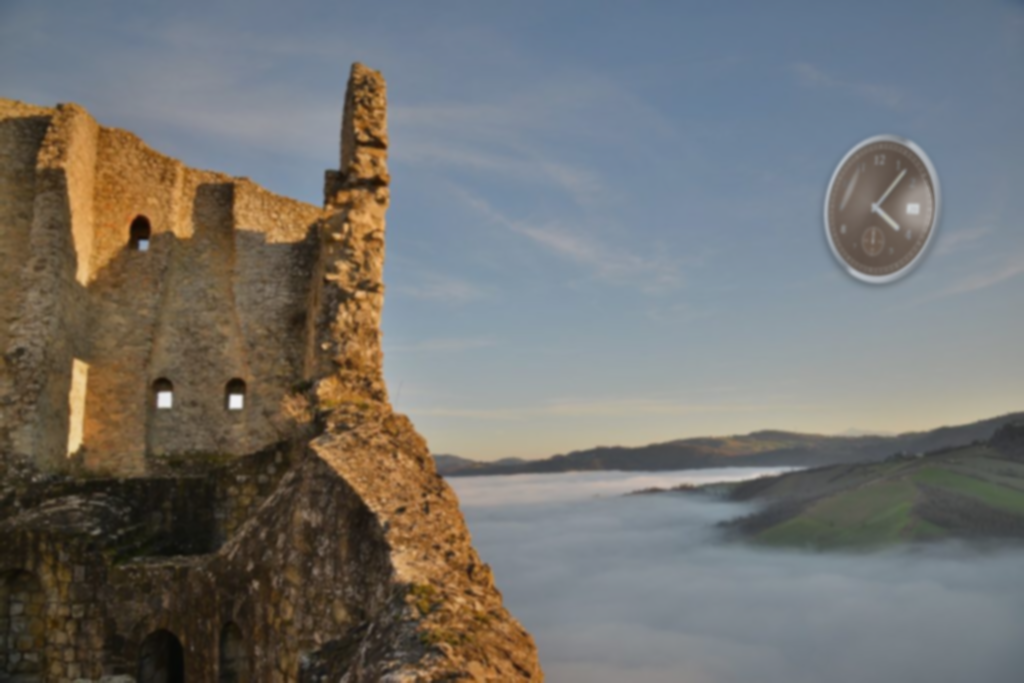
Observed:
4.07
